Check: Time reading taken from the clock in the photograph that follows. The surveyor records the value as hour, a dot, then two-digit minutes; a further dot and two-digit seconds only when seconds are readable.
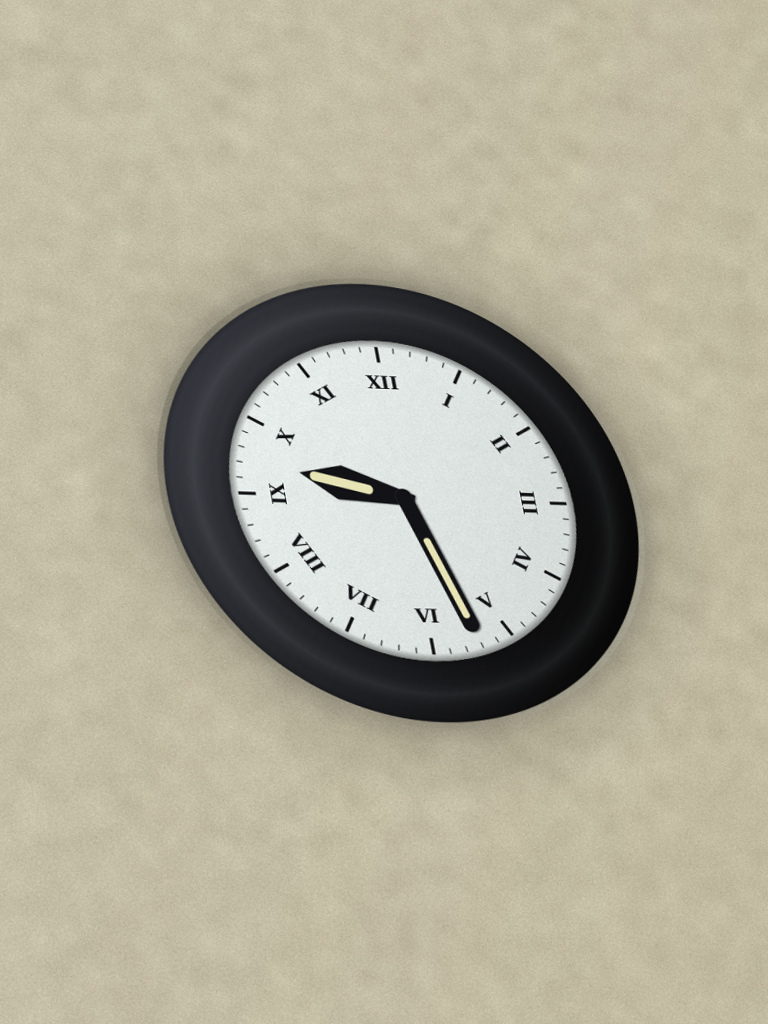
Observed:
9.27
